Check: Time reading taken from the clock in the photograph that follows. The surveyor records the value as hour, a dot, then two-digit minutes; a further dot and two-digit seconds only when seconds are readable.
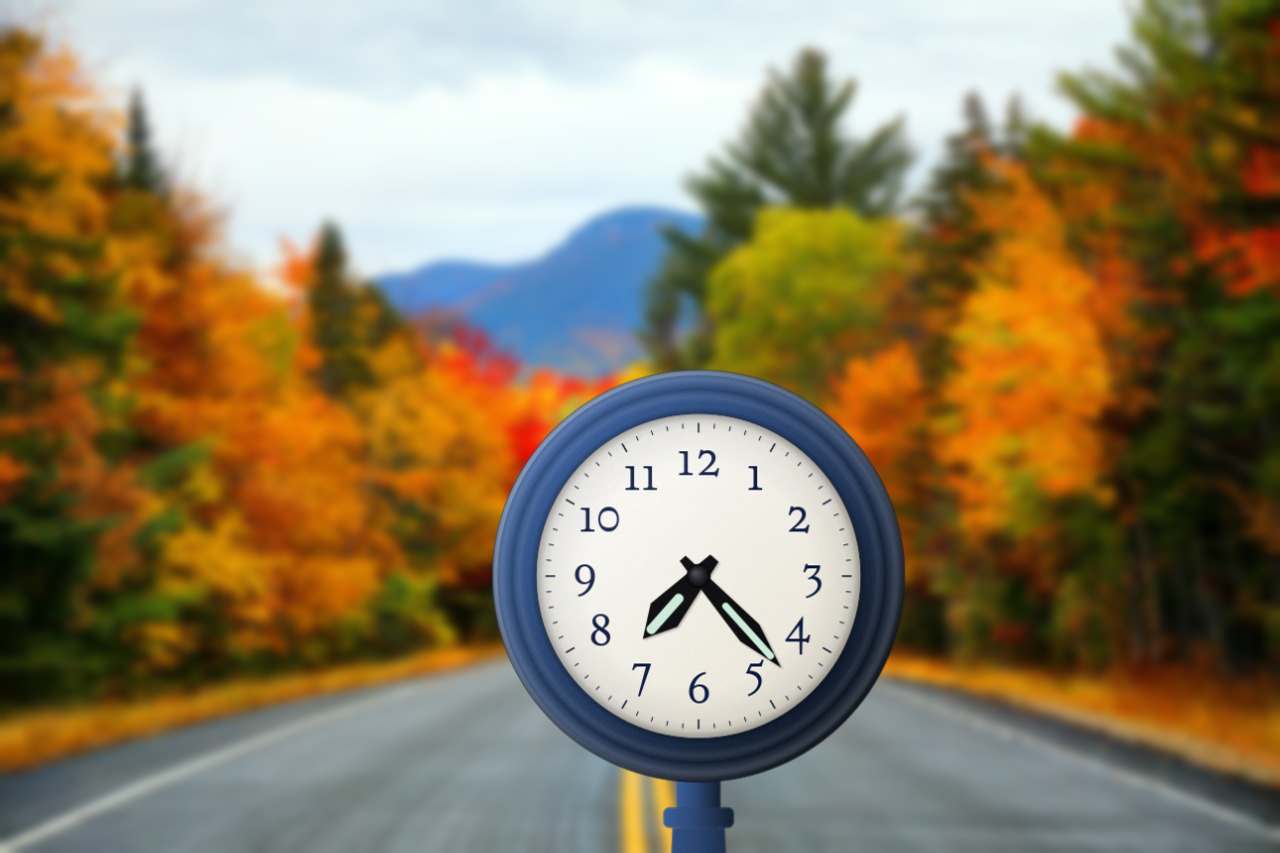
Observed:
7.23
